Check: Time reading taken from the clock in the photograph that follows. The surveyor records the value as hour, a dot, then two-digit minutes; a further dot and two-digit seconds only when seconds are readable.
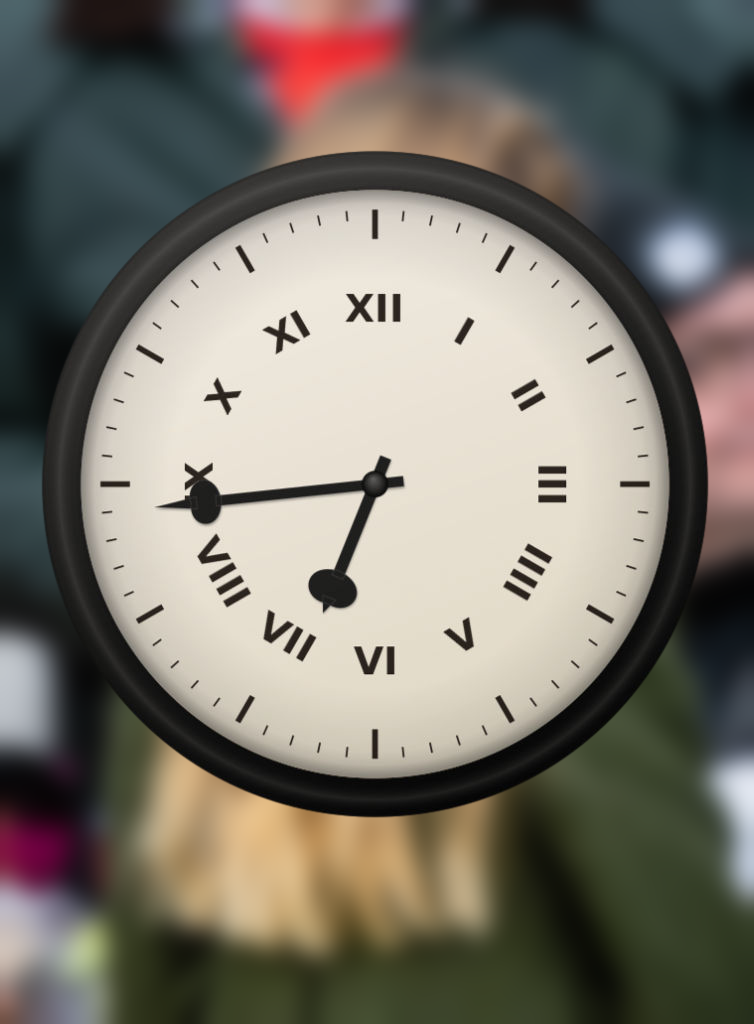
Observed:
6.44
